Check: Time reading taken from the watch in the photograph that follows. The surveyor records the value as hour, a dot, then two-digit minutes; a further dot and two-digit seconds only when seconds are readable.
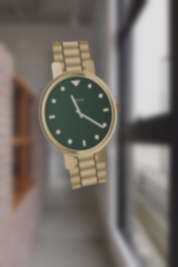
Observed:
11.21
